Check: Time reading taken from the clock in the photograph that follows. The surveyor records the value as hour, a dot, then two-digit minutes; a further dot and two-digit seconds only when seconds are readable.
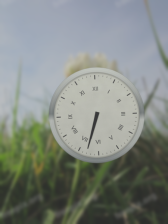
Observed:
6.33
